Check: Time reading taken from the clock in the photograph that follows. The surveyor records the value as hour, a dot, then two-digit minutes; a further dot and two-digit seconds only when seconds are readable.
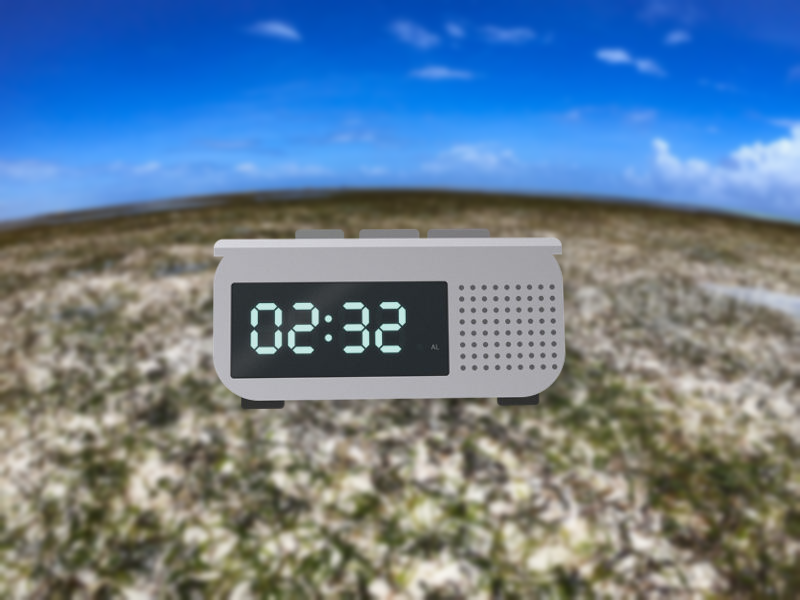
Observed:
2.32
